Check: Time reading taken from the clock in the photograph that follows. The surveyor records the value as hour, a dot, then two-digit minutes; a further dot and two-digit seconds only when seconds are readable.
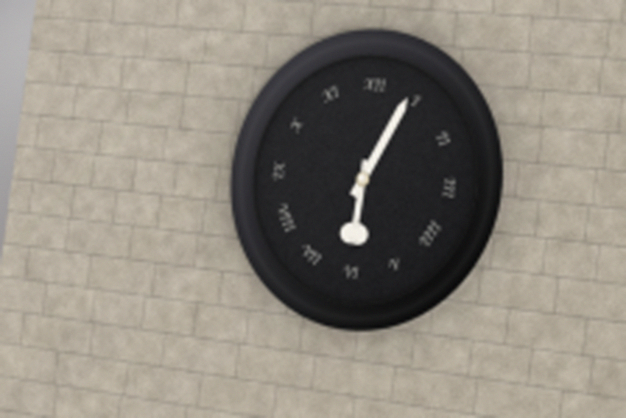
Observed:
6.04
